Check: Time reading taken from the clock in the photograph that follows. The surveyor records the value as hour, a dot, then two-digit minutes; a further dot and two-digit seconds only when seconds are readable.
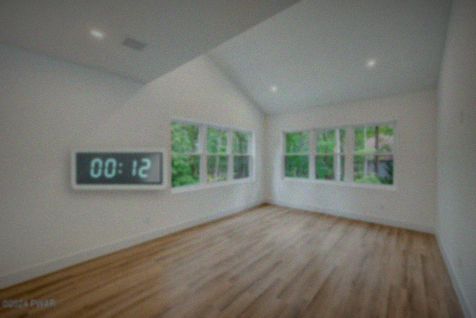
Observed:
0.12
